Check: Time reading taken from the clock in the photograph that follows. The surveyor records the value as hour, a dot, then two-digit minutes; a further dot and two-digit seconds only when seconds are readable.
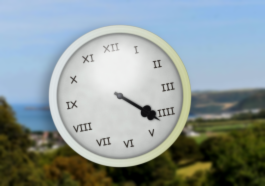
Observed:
4.22
